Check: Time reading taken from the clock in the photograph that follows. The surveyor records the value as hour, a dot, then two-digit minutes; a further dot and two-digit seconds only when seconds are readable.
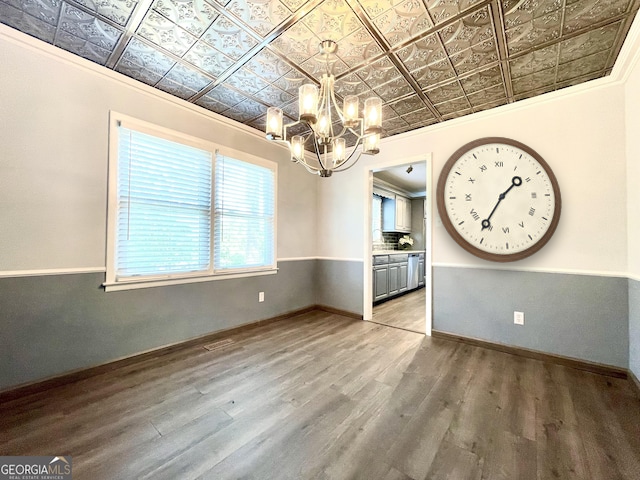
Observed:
1.36
